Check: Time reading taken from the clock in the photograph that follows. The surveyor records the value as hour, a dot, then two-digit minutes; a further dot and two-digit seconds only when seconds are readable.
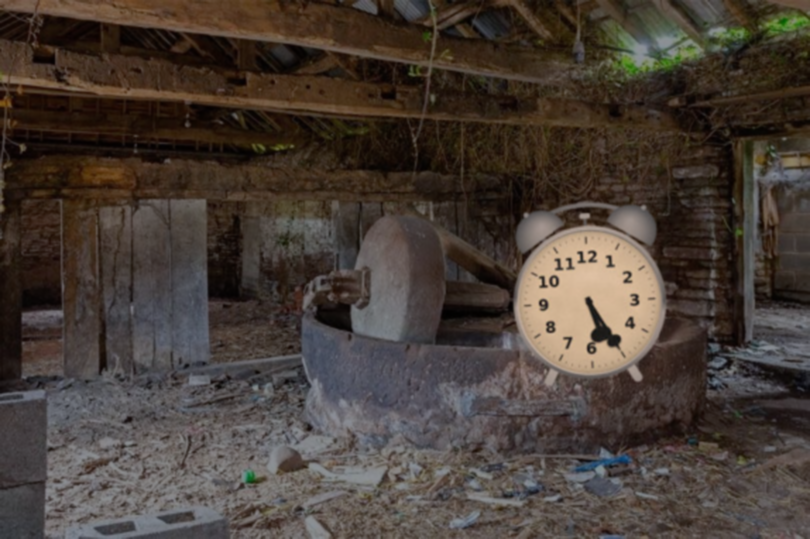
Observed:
5.25
